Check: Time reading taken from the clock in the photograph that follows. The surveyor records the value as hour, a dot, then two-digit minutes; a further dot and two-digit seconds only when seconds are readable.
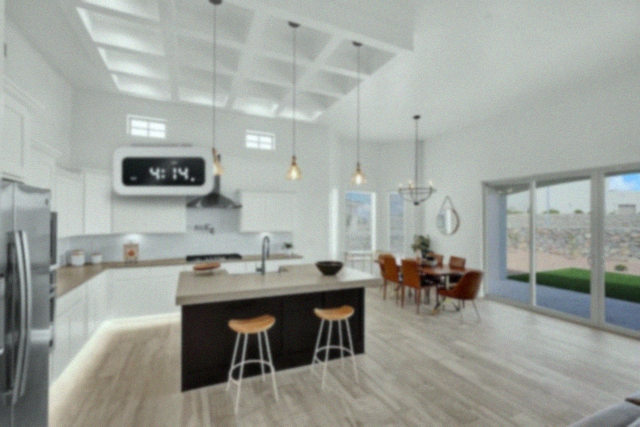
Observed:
4.14
